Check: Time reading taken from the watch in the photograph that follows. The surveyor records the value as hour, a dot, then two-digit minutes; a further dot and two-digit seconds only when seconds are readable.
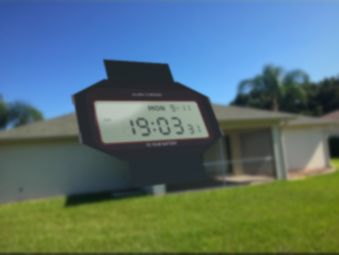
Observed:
19.03
